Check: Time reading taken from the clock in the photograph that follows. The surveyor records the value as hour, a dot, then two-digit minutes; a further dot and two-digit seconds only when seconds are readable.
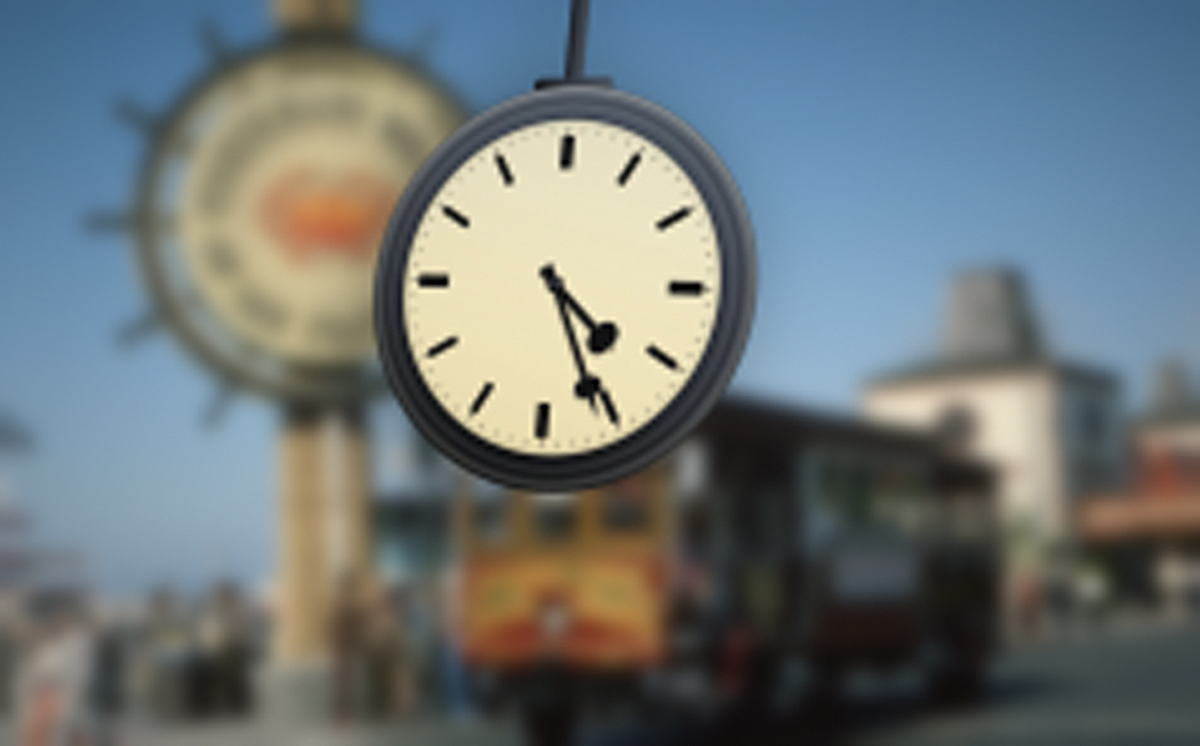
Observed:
4.26
